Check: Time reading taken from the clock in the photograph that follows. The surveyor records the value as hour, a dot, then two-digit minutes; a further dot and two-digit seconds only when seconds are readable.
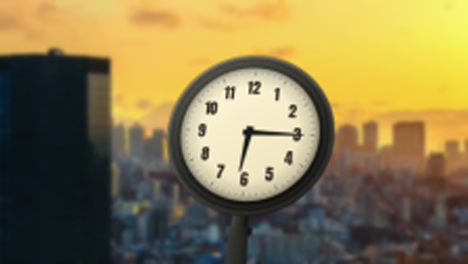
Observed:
6.15
